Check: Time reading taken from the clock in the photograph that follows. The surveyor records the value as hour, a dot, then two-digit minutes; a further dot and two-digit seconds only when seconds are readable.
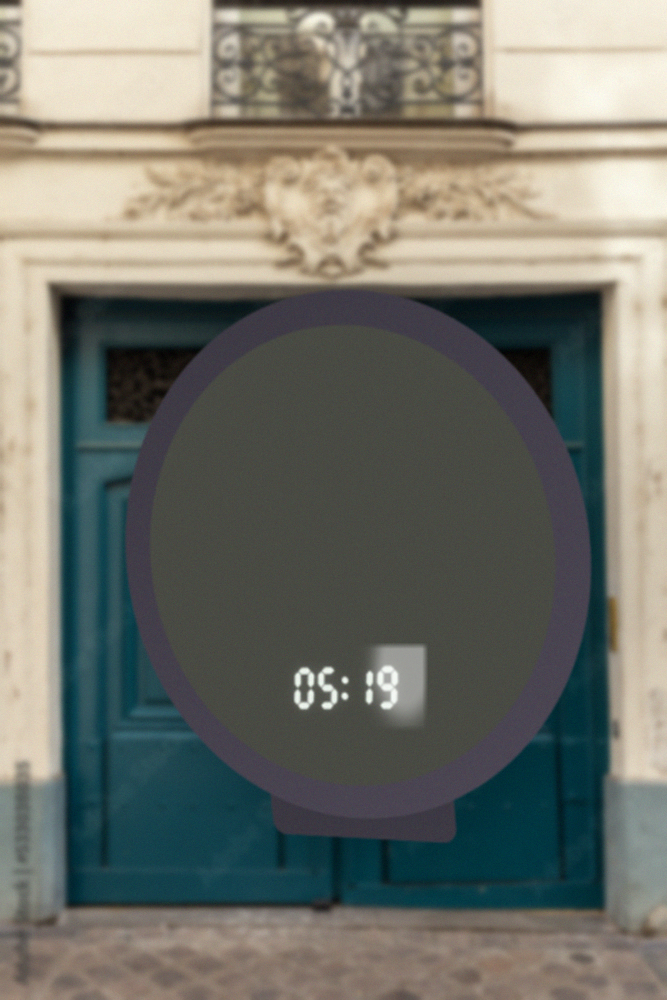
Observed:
5.19
